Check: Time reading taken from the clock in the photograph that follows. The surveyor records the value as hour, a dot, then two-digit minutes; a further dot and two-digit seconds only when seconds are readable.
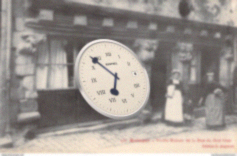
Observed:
6.53
